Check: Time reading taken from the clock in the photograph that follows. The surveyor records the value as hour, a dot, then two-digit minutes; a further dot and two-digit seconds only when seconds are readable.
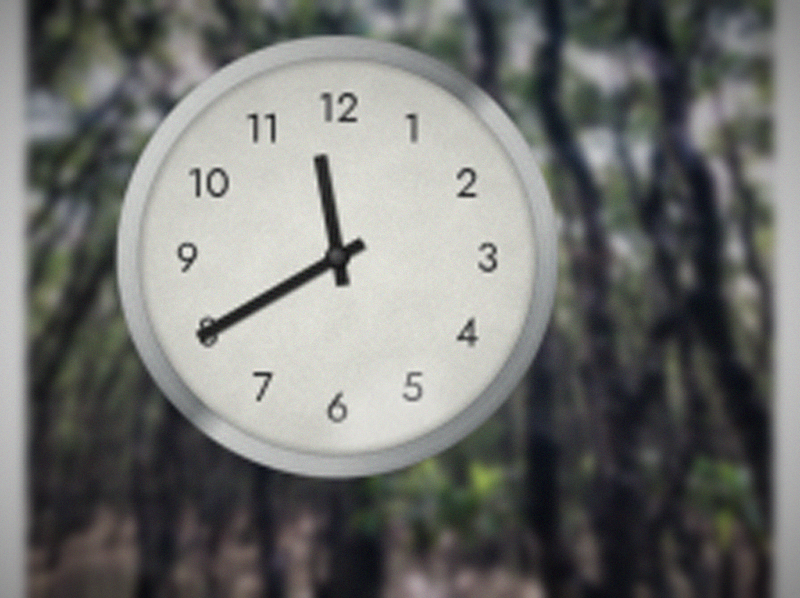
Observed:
11.40
